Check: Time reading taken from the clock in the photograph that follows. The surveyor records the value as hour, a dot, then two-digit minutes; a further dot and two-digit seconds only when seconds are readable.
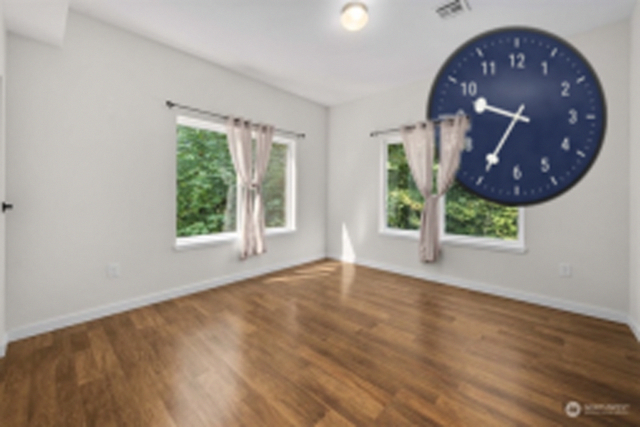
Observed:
9.35
